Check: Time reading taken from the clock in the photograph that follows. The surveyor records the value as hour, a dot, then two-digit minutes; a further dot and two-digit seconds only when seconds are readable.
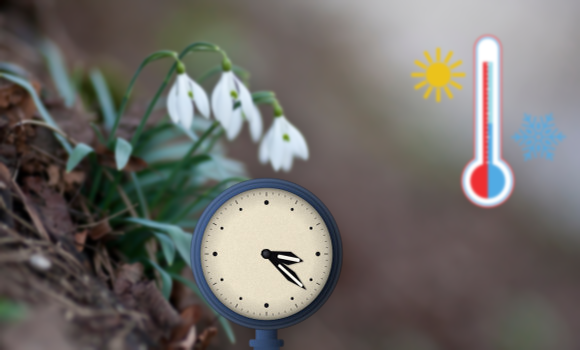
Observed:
3.22
